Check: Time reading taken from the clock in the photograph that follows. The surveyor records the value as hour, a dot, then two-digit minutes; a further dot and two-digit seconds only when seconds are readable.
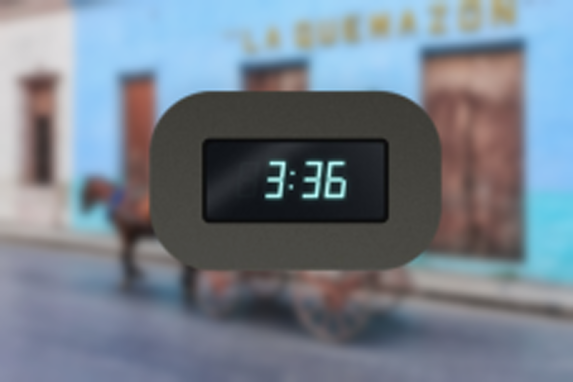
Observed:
3.36
